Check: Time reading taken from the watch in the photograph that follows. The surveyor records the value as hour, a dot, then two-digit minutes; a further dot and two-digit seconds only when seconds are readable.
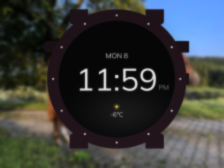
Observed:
11.59
